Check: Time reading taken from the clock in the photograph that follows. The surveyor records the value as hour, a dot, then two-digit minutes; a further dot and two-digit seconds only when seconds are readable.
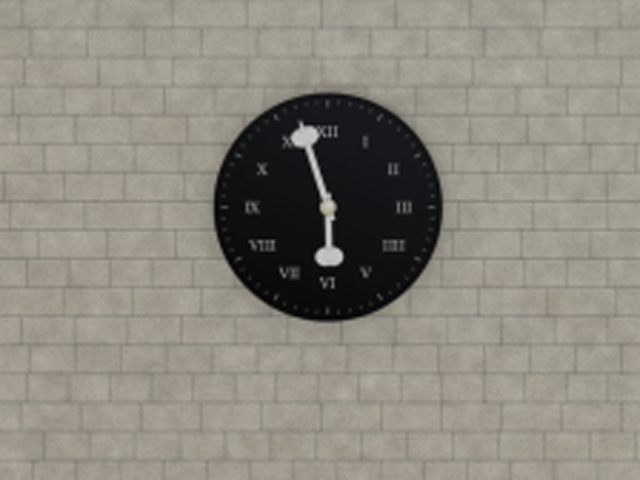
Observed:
5.57
